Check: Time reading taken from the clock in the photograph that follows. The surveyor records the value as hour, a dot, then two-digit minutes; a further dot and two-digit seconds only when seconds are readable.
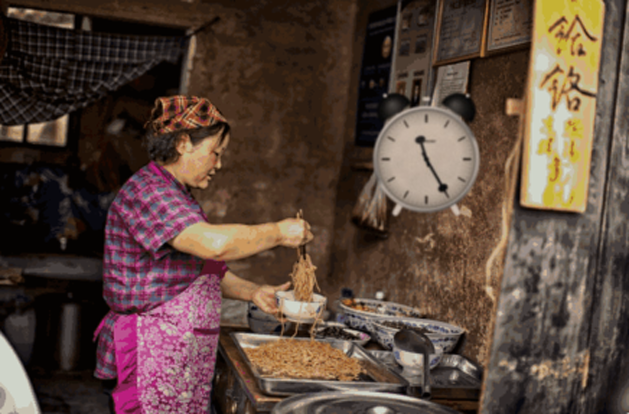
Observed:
11.25
